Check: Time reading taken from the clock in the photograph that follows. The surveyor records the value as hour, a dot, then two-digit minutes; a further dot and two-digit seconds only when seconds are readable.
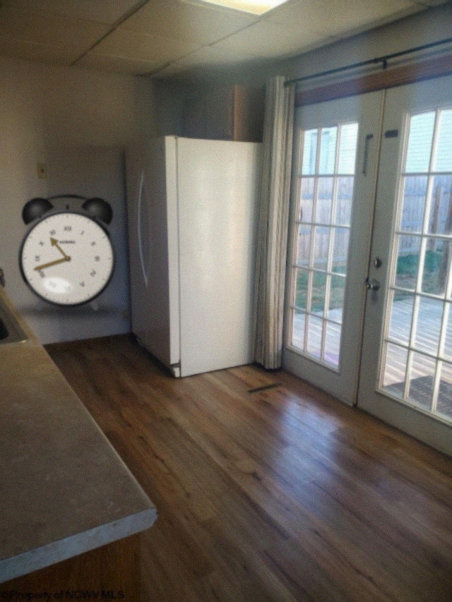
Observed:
10.42
